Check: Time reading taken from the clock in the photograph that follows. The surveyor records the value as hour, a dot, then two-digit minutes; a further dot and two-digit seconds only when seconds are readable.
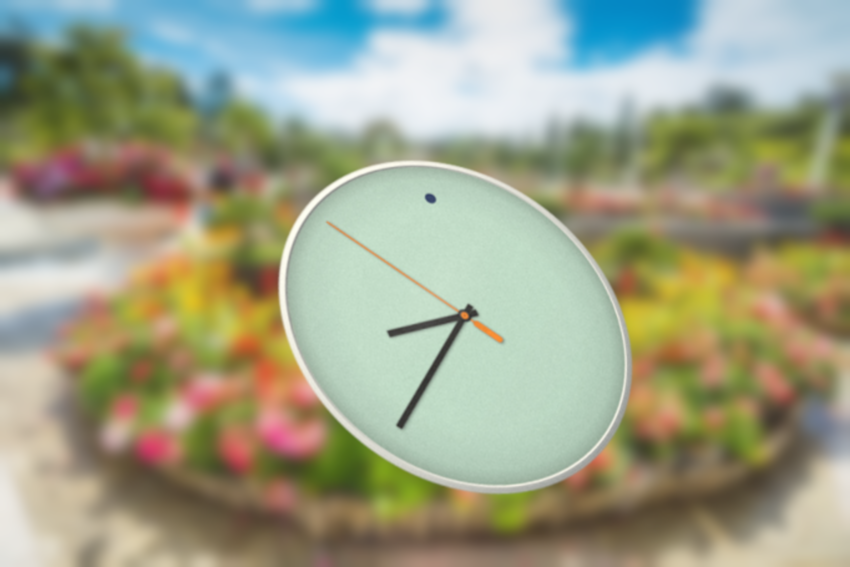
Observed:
8.36.52
